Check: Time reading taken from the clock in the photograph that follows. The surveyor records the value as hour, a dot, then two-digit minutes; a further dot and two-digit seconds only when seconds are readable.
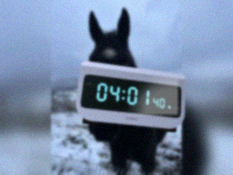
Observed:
4.01
